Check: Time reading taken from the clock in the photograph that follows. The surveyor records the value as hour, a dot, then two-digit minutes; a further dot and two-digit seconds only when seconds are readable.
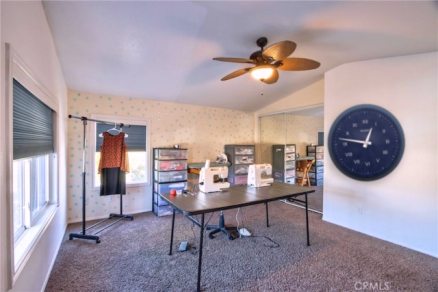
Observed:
12.47
